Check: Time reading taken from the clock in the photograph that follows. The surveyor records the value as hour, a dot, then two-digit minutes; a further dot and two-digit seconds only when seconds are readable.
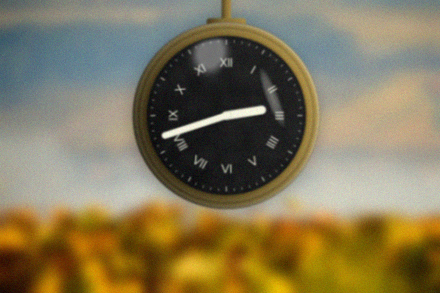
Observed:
2.42
